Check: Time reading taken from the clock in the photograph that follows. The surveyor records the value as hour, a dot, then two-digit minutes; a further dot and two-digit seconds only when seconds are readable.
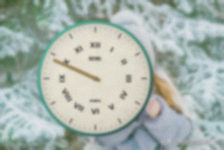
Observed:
9.49
